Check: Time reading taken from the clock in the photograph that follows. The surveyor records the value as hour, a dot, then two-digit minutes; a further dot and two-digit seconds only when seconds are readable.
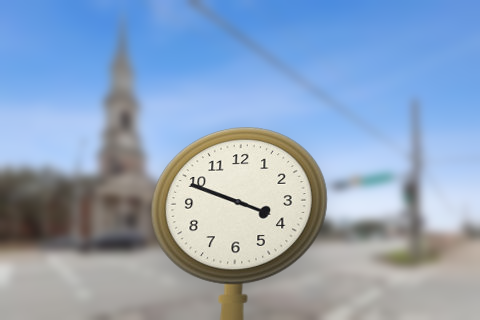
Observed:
3.49
